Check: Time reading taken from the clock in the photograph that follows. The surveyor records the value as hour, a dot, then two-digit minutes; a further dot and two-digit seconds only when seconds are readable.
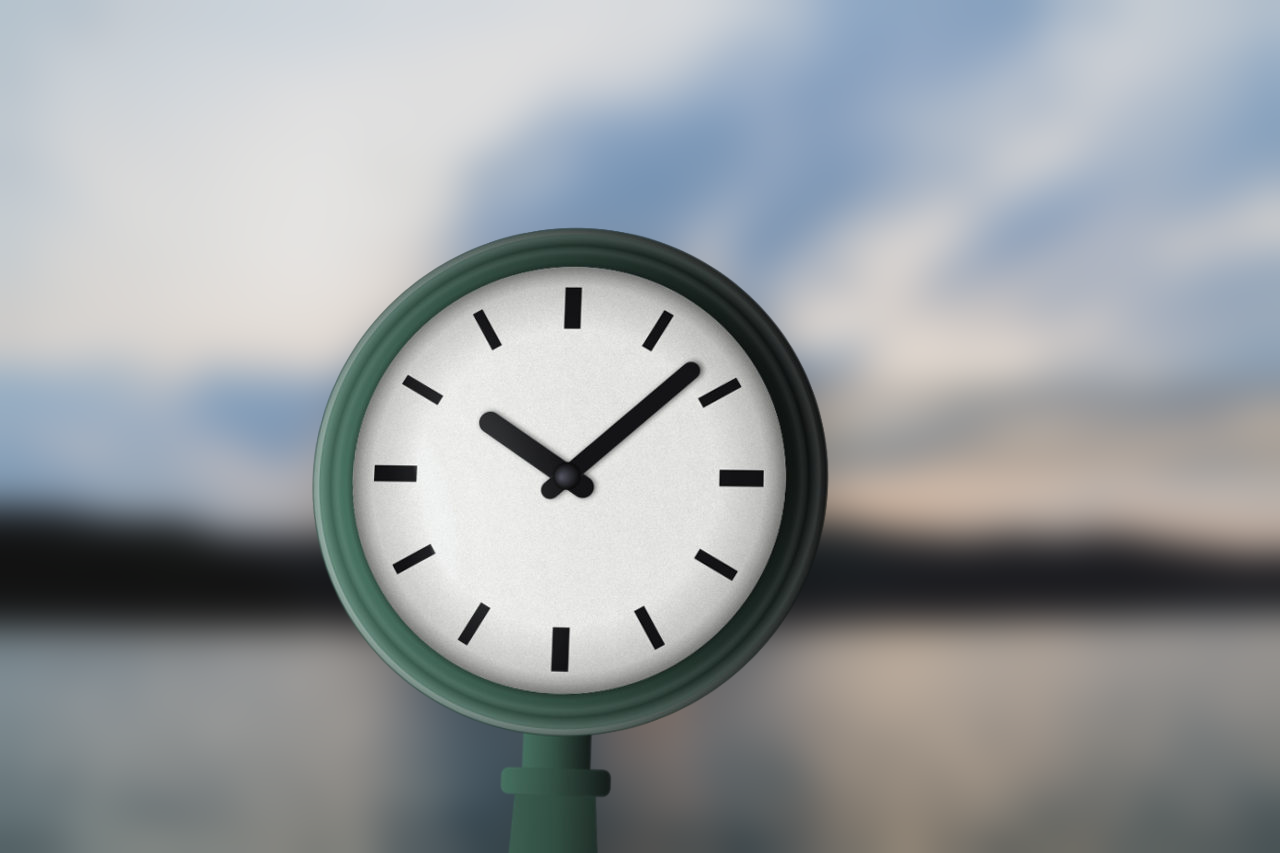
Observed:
10.08
